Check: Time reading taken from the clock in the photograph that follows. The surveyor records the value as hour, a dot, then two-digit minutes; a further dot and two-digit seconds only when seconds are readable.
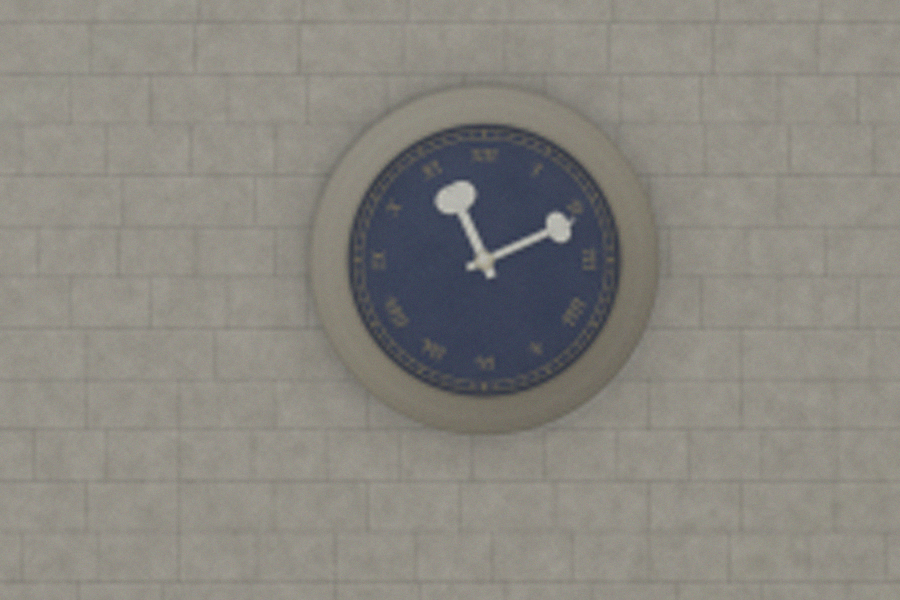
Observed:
11.11
